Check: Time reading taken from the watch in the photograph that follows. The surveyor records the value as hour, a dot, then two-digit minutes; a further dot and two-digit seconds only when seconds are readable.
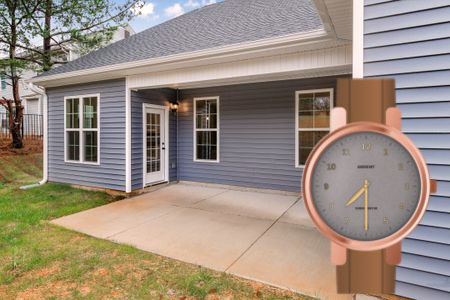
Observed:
7.30
